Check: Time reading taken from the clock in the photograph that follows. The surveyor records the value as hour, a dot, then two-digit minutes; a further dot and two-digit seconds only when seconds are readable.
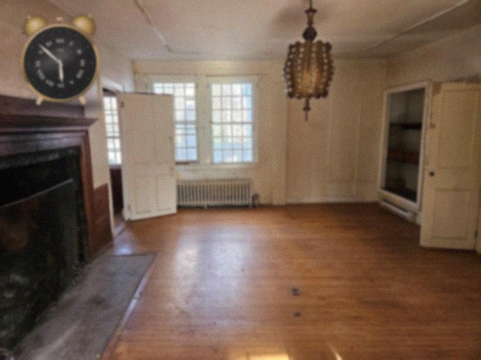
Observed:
5.52
